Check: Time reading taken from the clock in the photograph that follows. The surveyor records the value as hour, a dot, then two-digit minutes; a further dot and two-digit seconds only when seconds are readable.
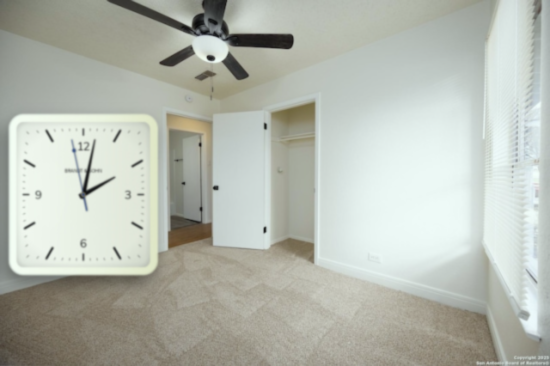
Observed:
2.01.58
